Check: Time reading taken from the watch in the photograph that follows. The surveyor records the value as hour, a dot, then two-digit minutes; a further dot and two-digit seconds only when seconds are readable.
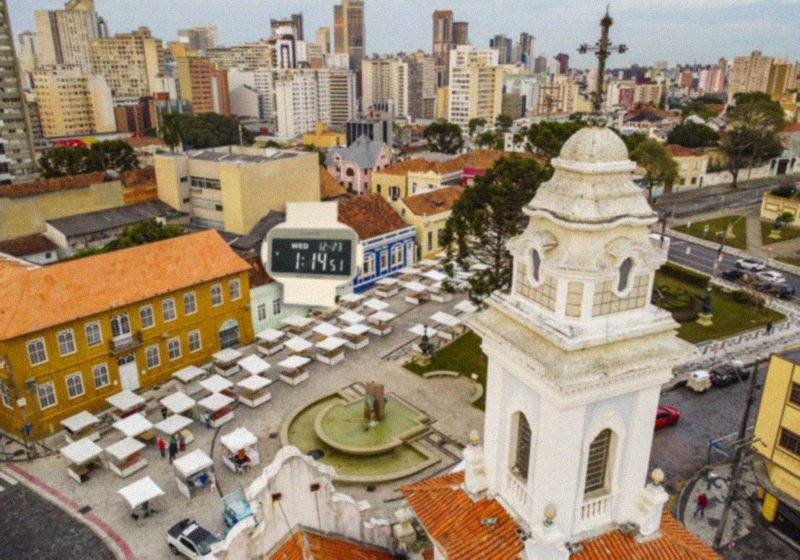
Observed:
1.14
